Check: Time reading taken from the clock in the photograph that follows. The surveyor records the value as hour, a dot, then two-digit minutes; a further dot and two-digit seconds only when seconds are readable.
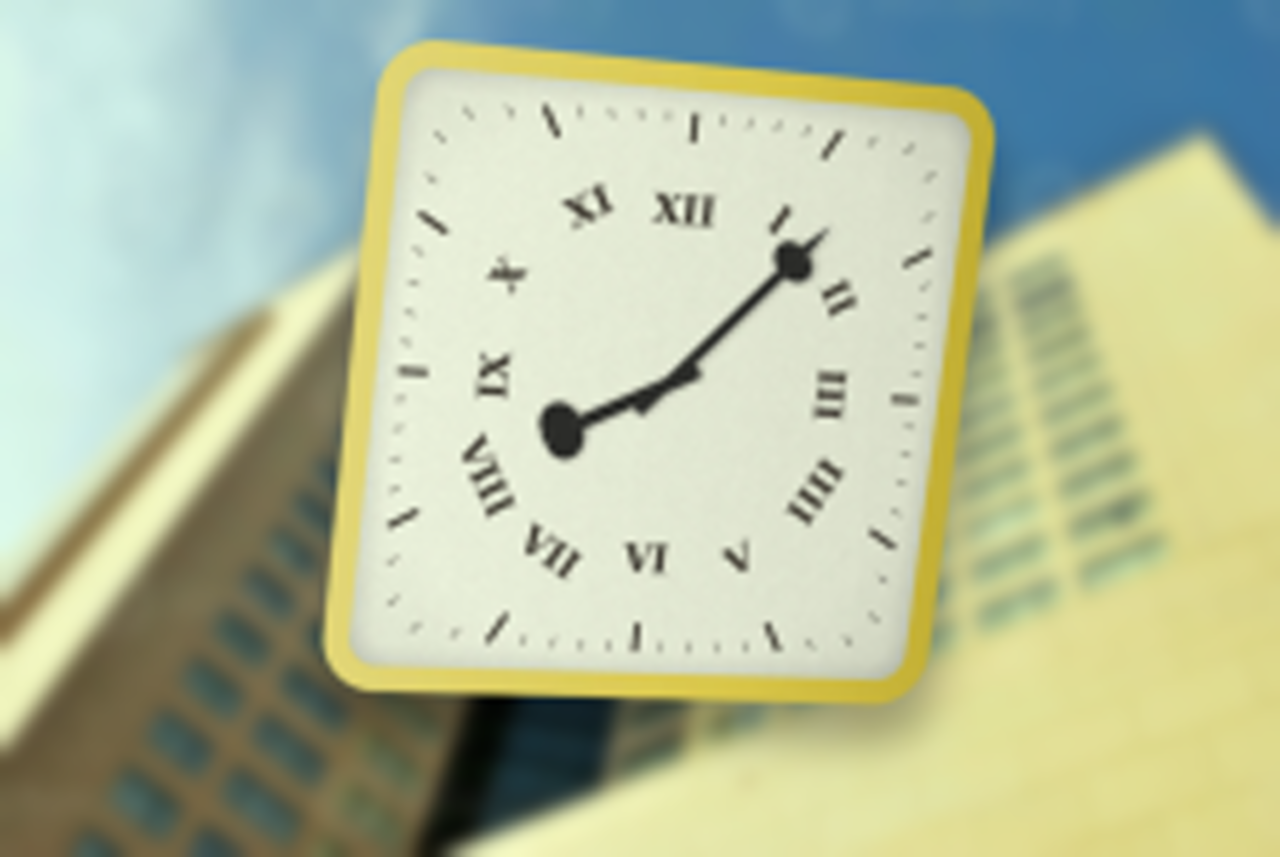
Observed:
8.07
